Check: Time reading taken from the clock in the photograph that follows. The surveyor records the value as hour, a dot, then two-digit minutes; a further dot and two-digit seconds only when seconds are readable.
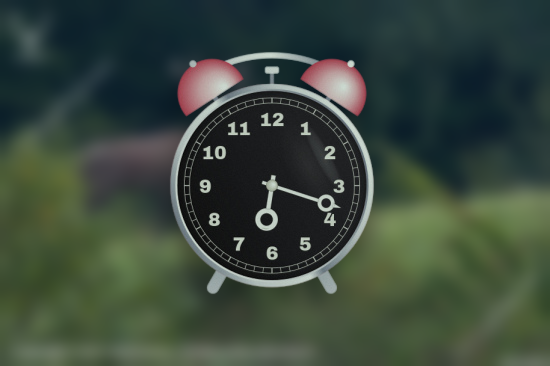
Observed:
6.18
